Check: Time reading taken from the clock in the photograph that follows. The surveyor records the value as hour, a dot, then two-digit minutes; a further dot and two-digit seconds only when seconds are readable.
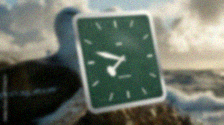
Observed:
7.48
